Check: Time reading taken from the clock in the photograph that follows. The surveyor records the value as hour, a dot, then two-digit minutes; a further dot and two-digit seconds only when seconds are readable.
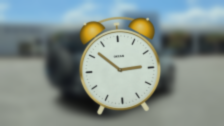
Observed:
2.52
